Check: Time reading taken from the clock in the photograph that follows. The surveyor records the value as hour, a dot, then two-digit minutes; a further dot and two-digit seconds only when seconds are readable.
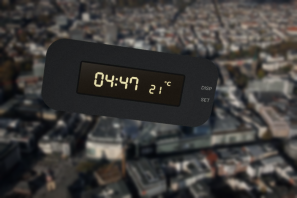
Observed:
4.47
